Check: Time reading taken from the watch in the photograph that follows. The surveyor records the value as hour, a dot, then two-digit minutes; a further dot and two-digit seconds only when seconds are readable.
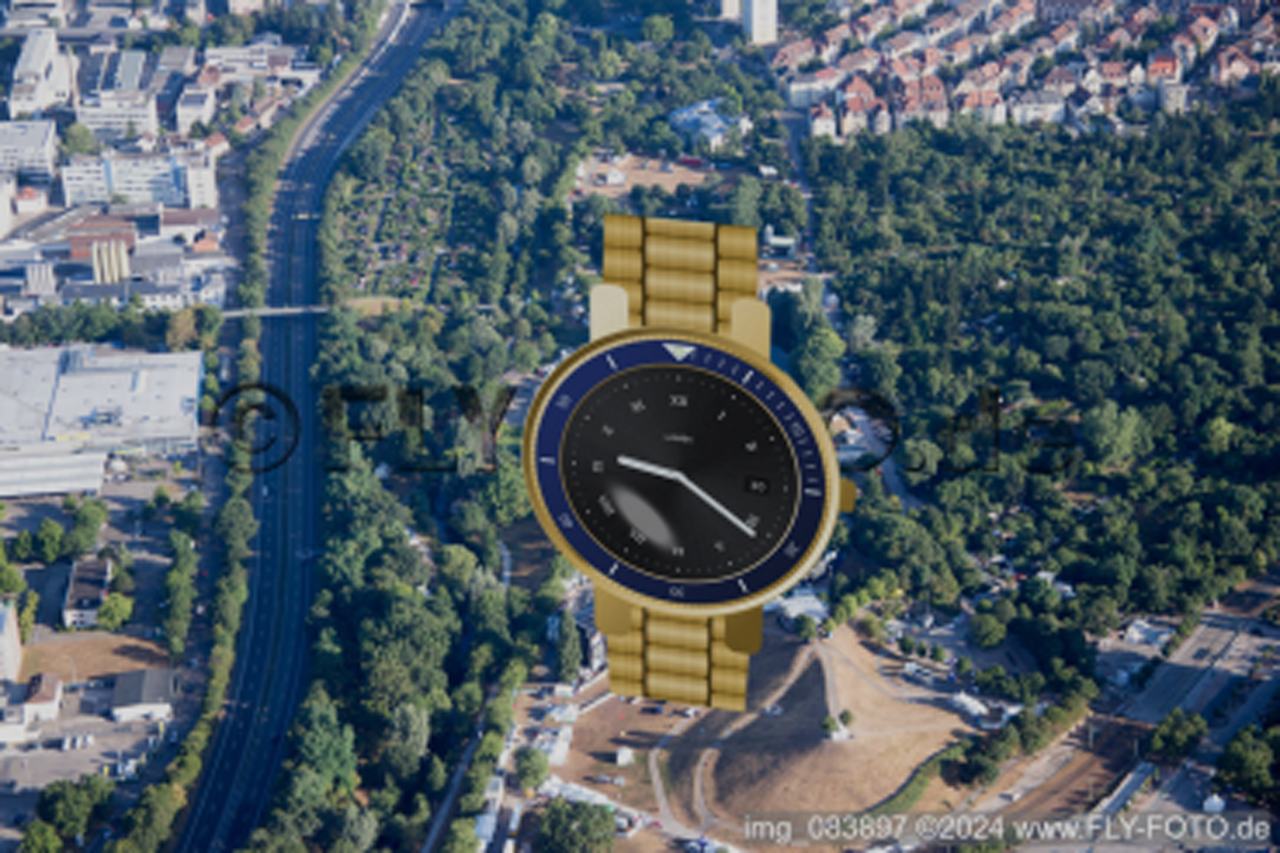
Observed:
9.21
